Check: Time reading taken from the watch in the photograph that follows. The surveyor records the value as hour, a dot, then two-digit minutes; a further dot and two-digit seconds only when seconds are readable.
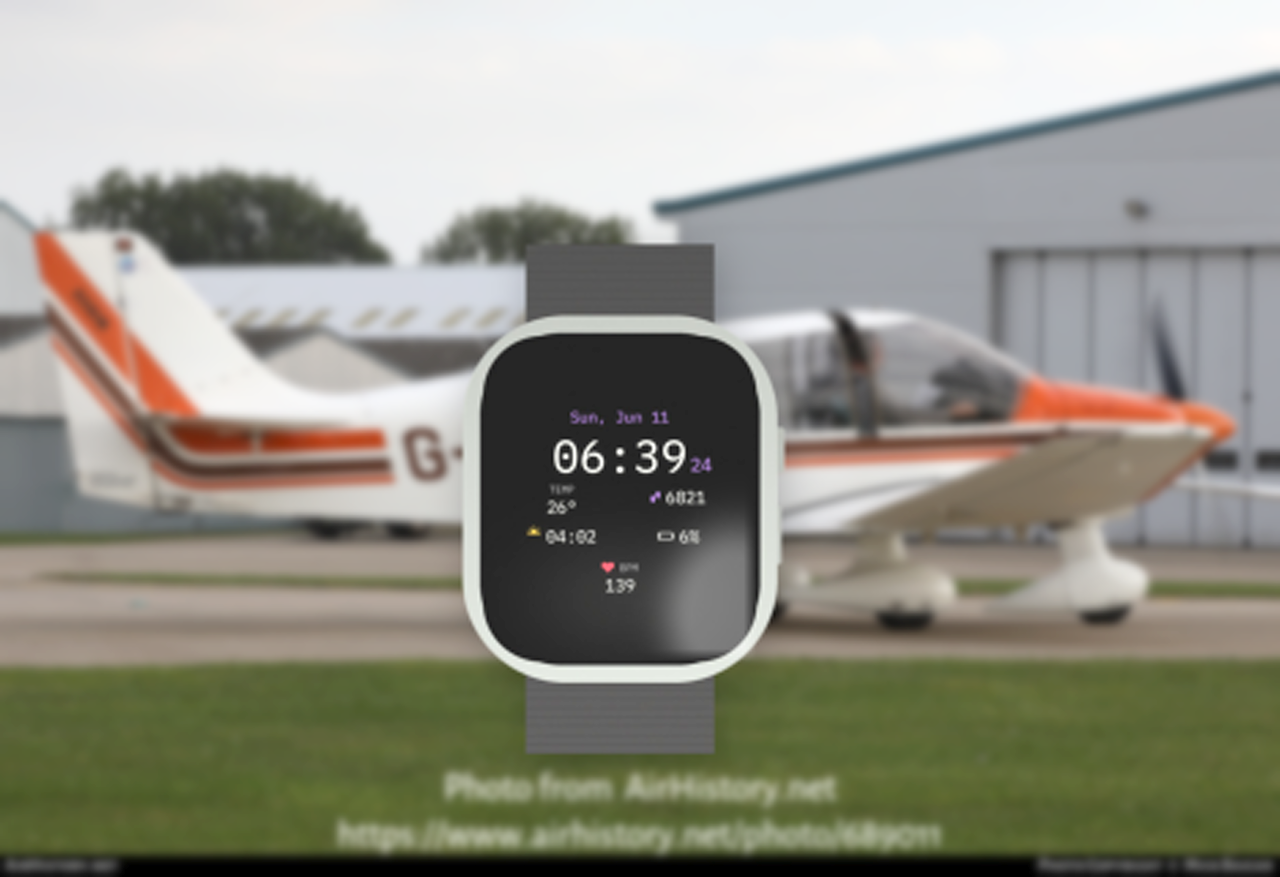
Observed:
6.39
